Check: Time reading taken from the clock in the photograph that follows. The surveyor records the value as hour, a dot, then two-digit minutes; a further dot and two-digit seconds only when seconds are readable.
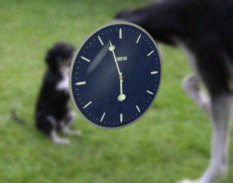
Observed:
5.57
